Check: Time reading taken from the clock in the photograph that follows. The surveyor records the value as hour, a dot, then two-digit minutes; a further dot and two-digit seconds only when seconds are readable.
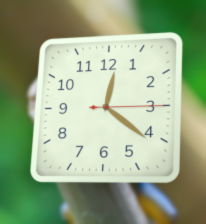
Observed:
12.21.15
